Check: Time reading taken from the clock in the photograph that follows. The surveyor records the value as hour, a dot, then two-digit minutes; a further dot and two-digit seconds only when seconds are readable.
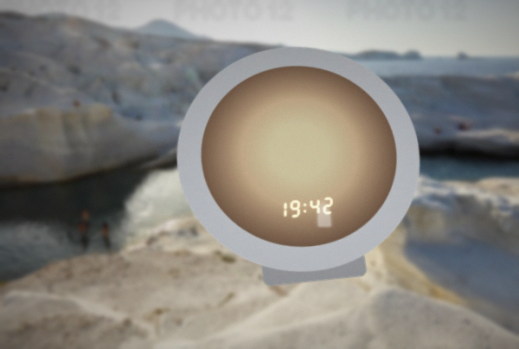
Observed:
19.42
